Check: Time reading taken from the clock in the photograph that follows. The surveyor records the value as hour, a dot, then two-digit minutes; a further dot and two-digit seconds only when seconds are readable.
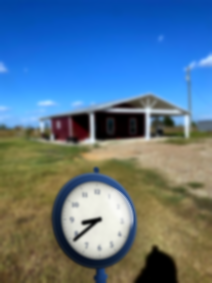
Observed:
8.39
